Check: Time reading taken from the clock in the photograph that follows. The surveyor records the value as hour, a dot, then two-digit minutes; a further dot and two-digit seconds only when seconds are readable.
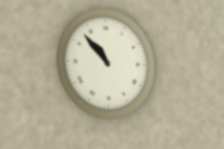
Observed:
10.53
